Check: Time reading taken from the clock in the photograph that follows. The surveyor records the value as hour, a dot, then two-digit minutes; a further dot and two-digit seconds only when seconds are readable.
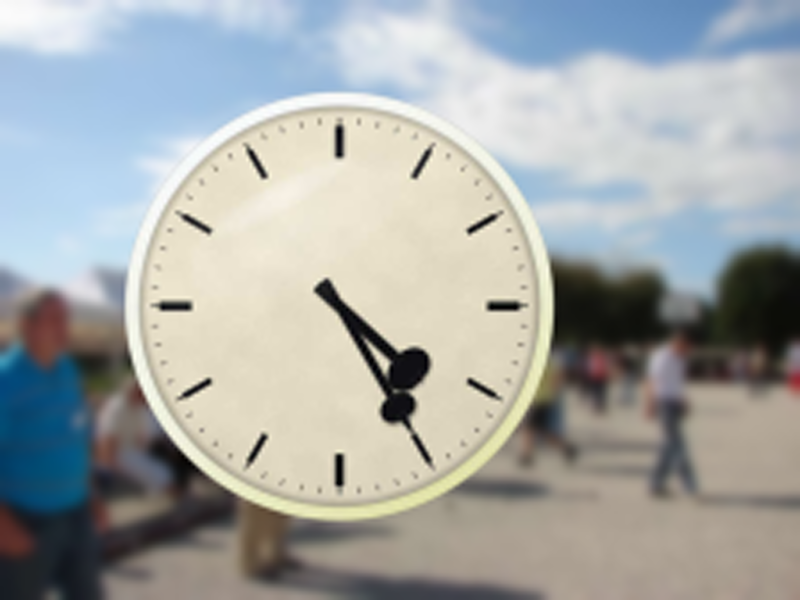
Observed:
4.25
